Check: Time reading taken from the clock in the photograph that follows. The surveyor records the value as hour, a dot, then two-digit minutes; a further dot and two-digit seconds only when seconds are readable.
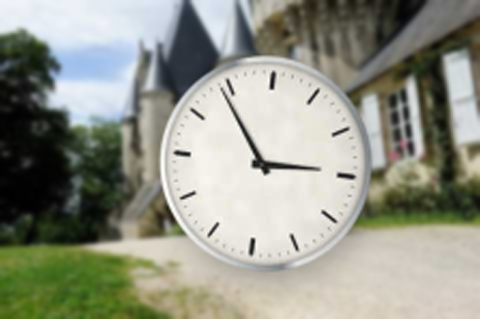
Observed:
2.54
